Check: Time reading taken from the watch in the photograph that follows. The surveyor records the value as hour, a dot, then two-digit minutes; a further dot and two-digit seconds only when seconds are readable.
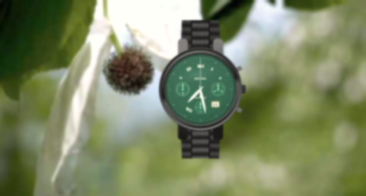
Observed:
7.28
